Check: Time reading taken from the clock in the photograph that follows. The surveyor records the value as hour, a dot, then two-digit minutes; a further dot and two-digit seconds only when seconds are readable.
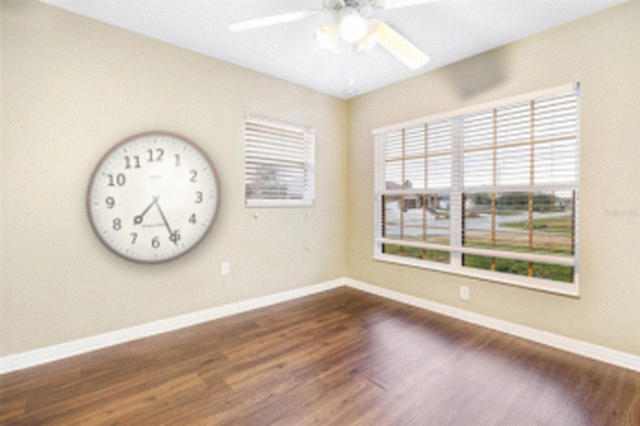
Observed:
7.26
